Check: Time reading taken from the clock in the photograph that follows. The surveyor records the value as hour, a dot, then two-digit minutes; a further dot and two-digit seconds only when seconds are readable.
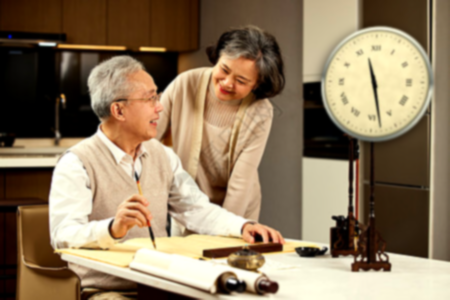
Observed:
11.28
